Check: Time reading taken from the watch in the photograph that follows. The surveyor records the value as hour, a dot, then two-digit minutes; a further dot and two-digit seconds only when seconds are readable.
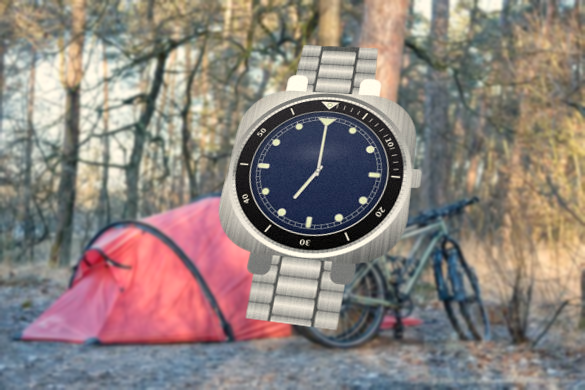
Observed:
7.00
